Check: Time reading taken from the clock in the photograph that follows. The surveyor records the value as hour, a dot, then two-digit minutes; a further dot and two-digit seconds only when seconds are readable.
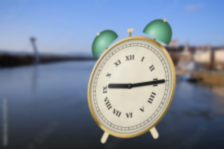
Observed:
9.15
